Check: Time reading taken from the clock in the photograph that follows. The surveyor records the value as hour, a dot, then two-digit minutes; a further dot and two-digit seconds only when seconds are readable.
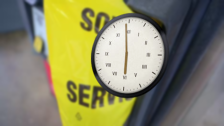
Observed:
5.59
